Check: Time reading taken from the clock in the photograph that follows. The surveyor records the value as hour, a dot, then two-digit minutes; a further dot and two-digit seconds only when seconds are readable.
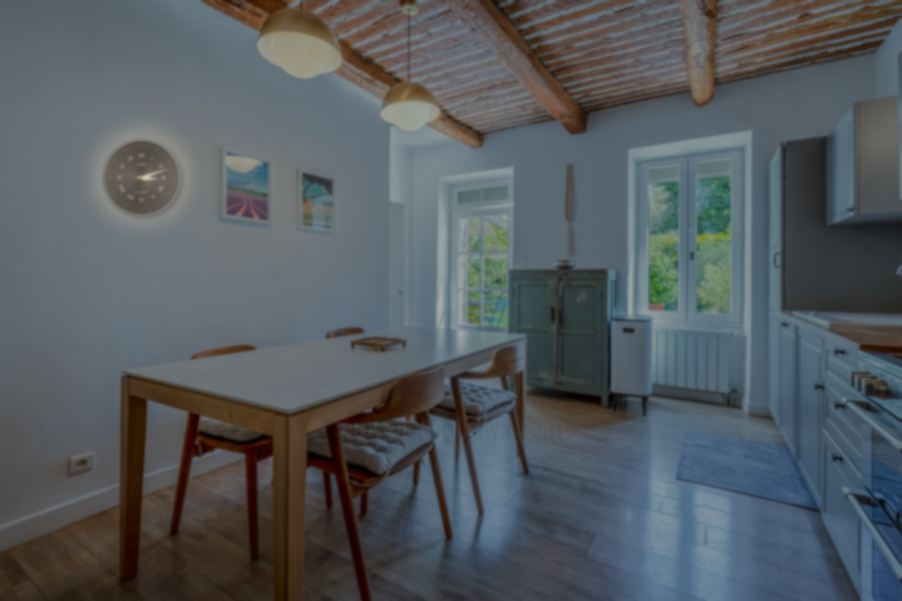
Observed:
3.12
